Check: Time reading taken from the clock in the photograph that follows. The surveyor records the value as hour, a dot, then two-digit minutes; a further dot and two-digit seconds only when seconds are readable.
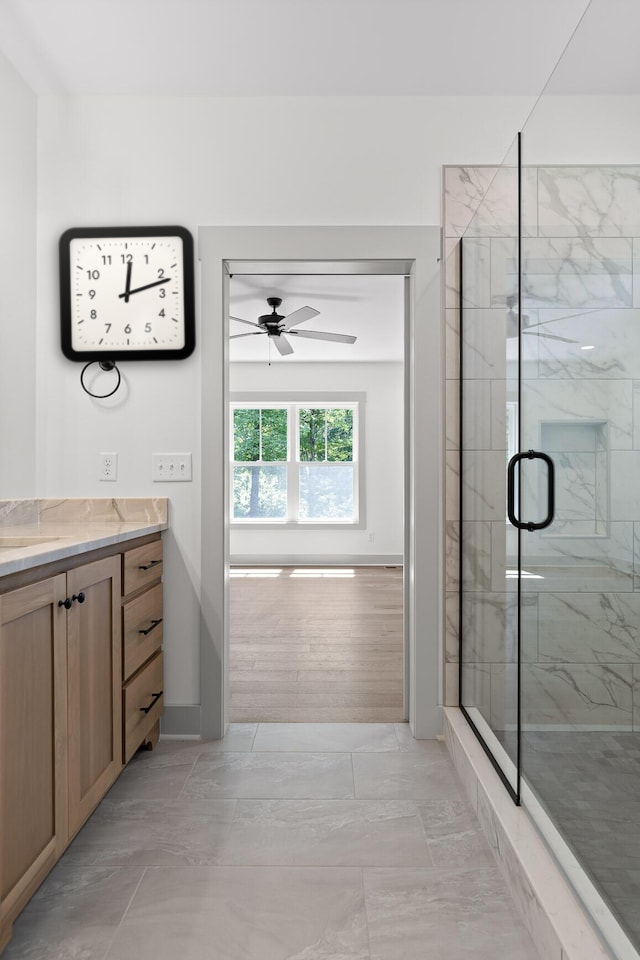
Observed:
12.12
